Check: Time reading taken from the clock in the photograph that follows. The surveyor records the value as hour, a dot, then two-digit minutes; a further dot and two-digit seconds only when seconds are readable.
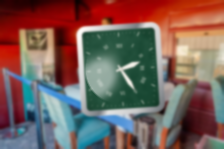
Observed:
2.25
